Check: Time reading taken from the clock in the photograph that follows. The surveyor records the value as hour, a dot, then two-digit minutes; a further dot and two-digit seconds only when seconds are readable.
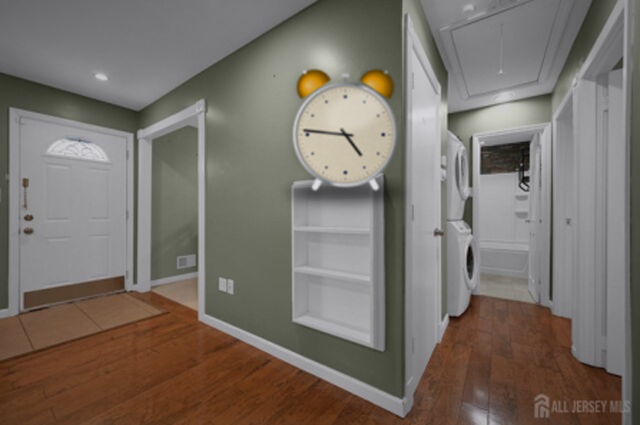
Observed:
4.46
